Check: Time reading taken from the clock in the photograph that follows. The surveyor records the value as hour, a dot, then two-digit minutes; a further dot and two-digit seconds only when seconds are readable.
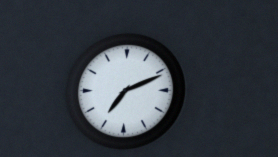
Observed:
7.11
